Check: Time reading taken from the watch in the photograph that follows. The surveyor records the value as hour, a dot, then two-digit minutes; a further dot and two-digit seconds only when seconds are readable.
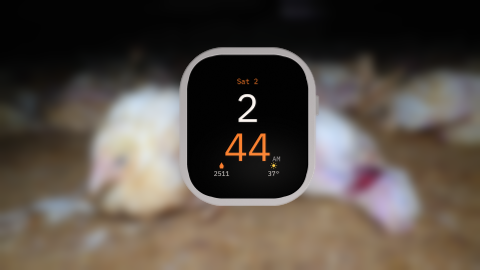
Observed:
2.44
